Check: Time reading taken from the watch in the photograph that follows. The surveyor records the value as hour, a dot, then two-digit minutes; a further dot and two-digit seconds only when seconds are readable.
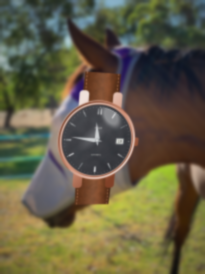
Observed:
11.46
